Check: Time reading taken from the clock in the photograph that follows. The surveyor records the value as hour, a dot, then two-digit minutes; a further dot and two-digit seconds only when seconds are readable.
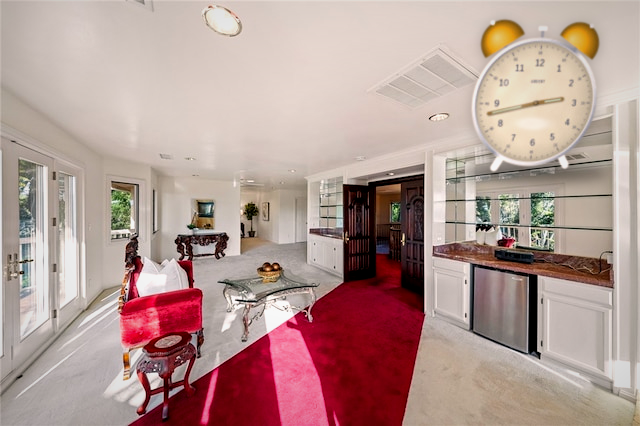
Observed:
2.43
